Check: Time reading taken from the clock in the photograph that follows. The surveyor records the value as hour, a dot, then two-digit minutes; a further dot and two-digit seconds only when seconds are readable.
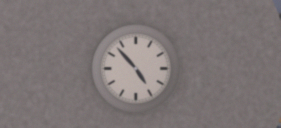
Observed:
4.53
